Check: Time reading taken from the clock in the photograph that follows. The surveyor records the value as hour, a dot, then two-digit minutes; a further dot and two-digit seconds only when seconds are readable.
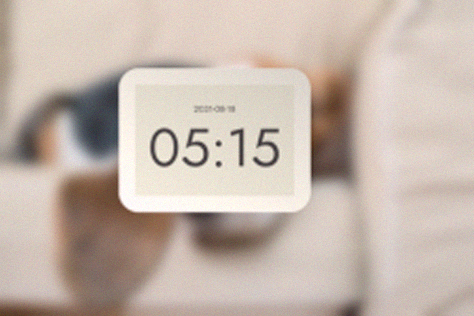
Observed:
5.15
